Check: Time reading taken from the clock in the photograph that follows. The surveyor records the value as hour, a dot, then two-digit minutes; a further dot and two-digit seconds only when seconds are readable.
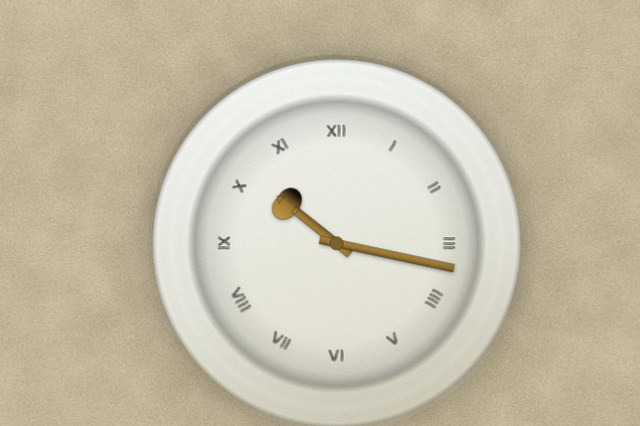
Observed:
10.17
